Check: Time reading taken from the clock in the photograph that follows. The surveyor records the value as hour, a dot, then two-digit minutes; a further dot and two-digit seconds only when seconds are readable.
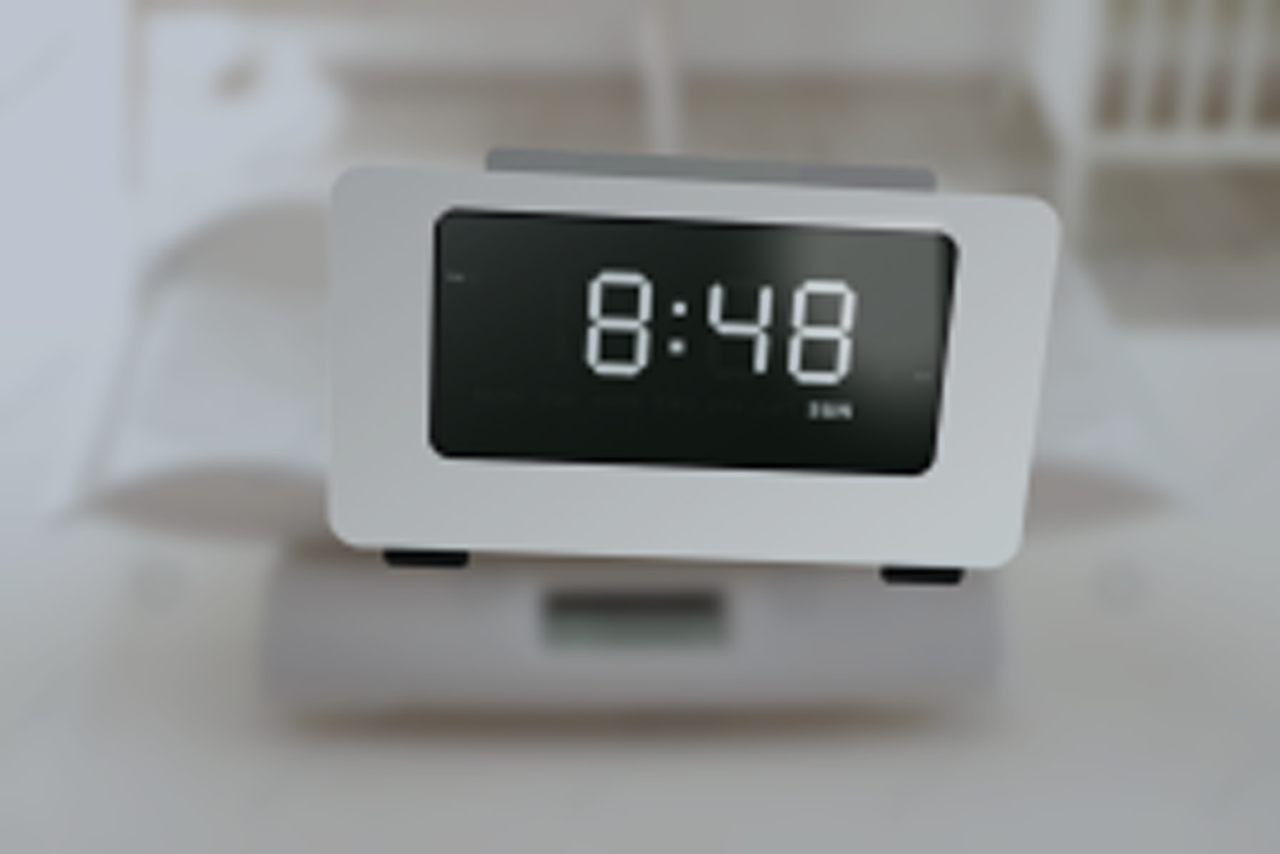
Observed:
8.48
